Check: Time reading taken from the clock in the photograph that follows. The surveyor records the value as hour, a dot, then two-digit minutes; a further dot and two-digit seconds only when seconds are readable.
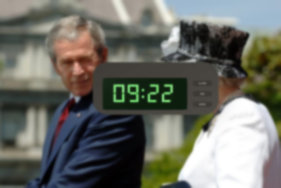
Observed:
9.22
